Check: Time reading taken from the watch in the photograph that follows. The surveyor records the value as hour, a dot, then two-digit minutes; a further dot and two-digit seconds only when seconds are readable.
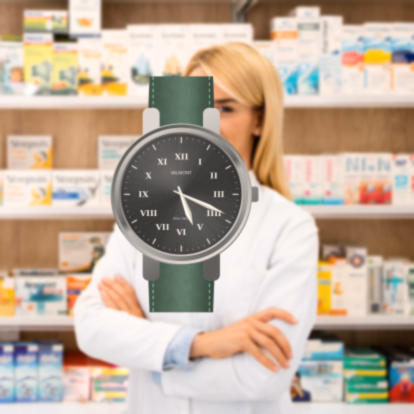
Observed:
5.19
